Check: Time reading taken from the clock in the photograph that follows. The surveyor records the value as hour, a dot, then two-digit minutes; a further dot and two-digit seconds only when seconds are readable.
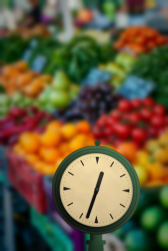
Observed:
12.33
